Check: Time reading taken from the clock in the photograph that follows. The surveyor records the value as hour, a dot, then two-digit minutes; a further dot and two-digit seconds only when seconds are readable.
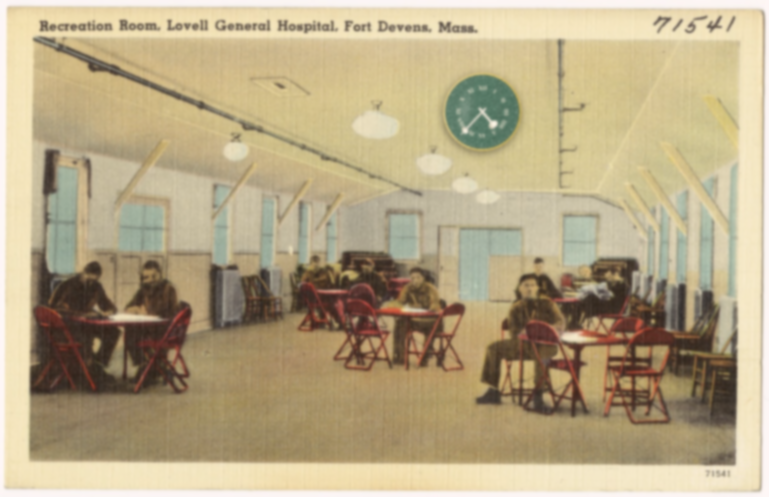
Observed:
4.37
